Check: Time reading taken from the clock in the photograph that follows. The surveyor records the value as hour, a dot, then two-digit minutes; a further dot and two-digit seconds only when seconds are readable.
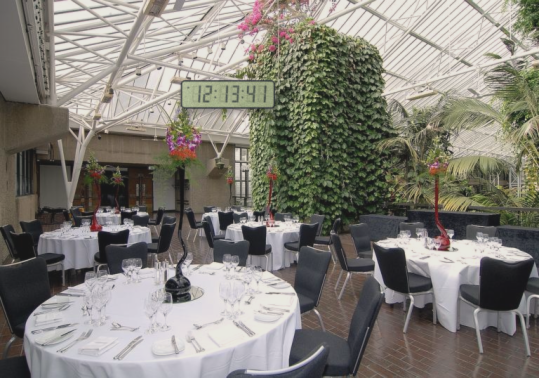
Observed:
12.13.41
